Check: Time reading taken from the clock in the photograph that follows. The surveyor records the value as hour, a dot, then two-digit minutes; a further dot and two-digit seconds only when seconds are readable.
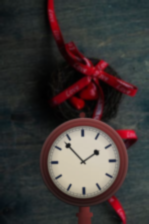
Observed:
1.53
